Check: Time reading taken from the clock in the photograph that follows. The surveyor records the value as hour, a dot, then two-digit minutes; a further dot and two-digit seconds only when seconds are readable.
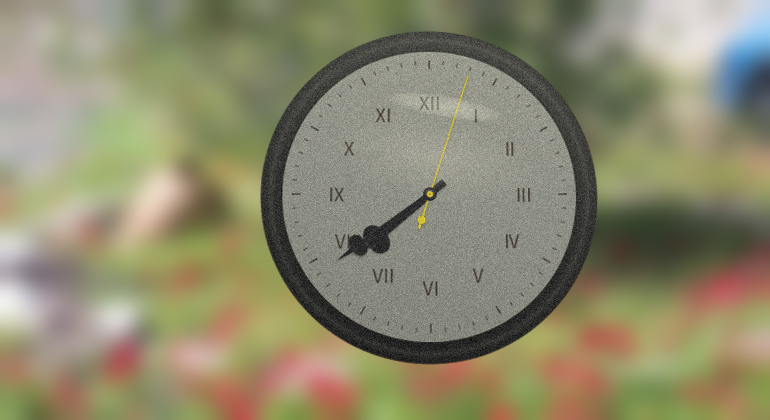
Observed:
7.39.03
